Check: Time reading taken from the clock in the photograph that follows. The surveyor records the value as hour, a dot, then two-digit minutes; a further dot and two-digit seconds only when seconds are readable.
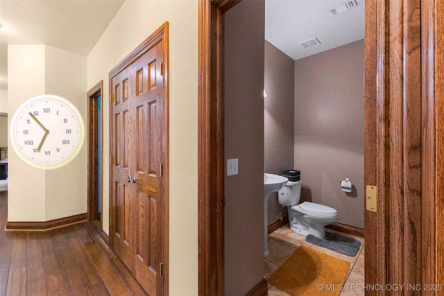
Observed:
6.53
